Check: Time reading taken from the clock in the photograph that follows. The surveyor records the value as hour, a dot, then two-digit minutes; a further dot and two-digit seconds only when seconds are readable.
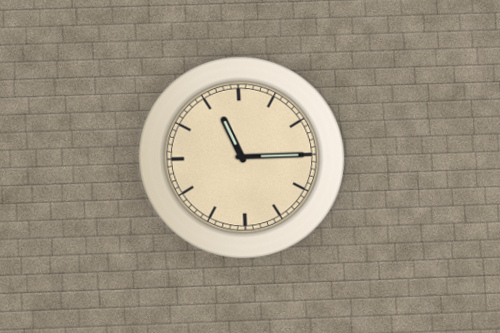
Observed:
11.15
